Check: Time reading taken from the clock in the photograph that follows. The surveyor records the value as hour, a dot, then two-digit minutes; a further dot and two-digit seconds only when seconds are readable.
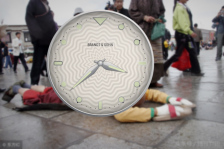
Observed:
3.38
